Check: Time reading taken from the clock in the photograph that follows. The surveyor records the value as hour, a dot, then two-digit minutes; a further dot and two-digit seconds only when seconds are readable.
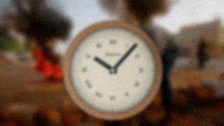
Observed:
10.07
